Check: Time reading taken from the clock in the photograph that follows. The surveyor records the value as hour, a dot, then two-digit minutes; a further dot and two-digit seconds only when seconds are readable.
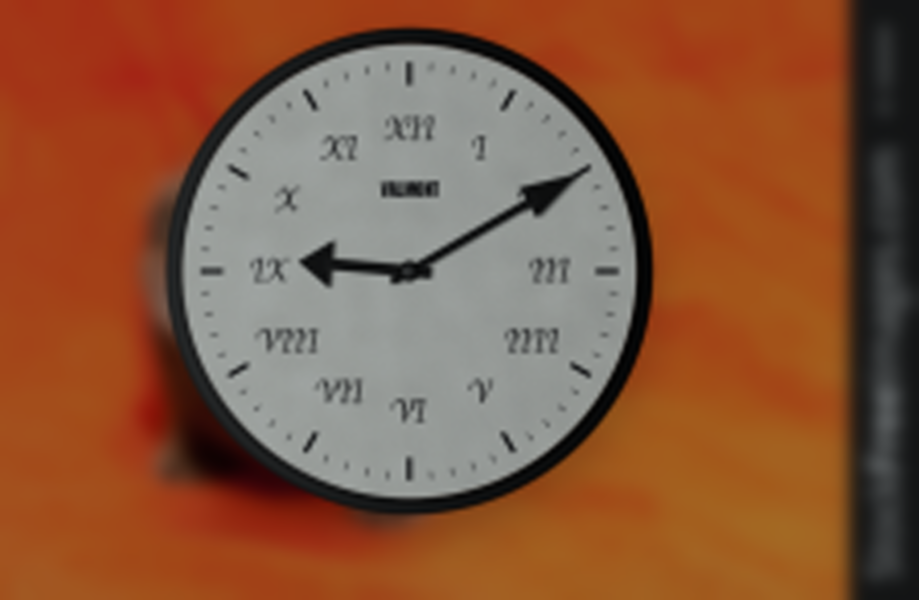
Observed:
9.10
